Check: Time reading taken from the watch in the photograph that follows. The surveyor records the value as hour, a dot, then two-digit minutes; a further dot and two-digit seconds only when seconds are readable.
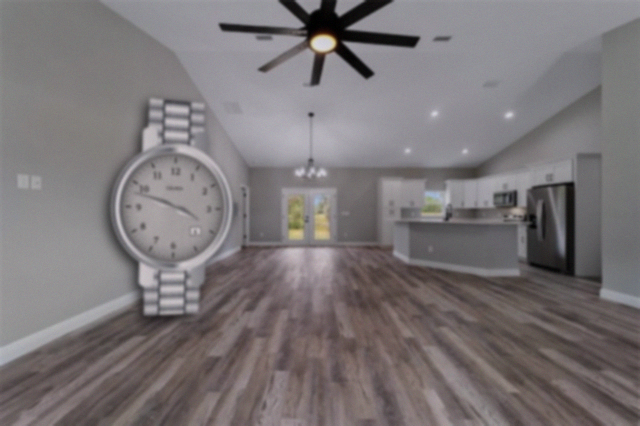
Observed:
3.48
